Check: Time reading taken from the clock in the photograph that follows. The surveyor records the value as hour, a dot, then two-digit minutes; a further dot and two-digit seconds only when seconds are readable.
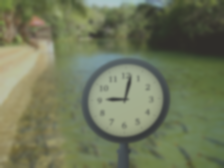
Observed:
9.02
